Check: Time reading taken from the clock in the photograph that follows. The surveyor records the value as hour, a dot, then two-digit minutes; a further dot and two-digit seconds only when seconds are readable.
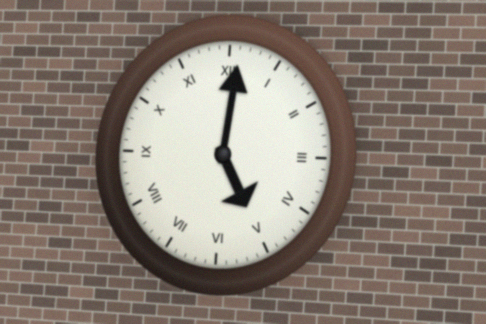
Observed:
5.01
